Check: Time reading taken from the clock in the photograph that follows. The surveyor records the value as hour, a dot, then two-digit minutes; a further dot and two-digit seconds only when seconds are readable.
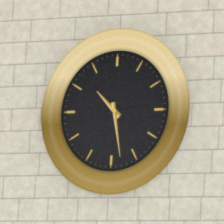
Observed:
10.28
